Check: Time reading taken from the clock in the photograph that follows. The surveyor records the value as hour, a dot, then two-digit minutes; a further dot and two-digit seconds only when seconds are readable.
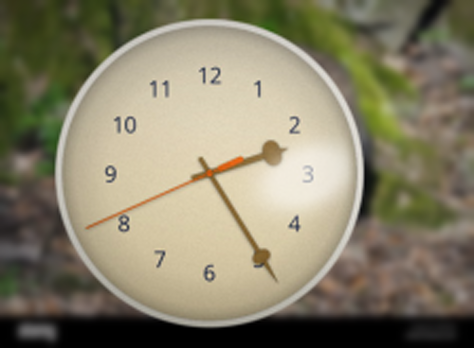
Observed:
2.24.41
